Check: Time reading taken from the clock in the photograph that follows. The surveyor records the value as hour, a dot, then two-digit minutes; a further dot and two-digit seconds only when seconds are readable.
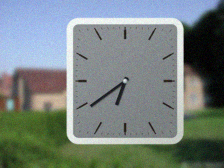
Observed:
6.39
